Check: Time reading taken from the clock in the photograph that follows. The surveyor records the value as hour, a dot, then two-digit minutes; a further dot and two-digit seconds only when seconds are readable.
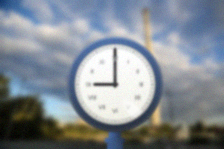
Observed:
9.00
